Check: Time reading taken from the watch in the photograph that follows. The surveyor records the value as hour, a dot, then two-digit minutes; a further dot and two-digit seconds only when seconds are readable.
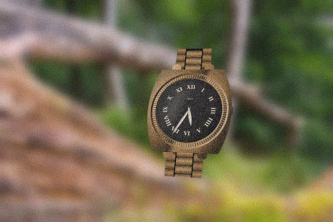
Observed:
5.35
